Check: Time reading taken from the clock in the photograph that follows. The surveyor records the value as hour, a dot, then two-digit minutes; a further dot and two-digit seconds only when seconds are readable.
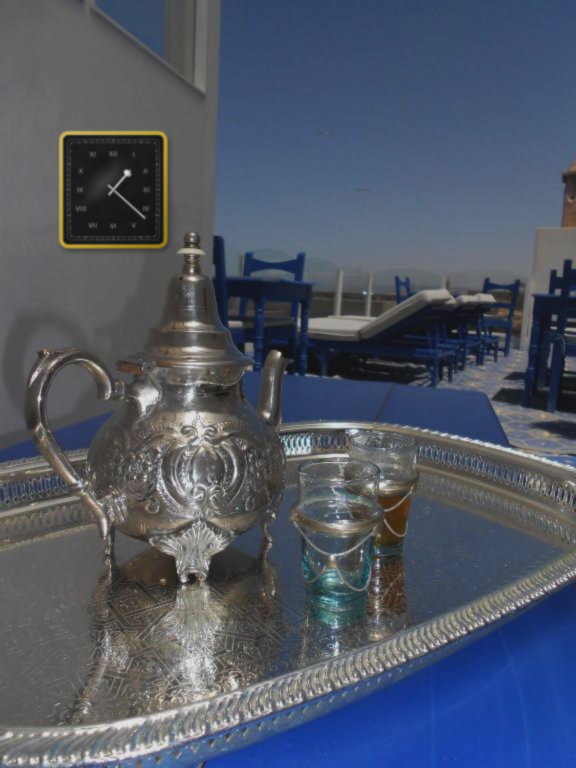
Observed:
1.22
